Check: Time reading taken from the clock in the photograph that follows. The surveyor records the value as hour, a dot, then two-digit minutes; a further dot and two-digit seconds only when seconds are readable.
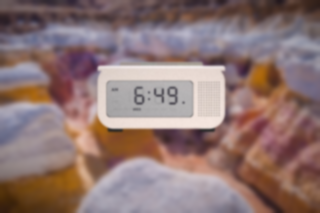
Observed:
6.49
